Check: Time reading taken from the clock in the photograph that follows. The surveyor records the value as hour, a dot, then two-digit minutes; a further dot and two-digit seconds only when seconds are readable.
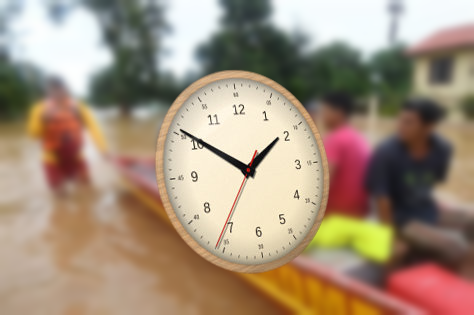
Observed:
1.50.36
